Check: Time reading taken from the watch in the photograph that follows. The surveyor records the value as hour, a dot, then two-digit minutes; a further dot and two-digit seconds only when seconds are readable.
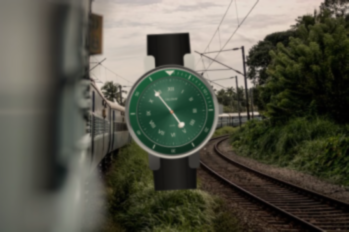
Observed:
4.54
